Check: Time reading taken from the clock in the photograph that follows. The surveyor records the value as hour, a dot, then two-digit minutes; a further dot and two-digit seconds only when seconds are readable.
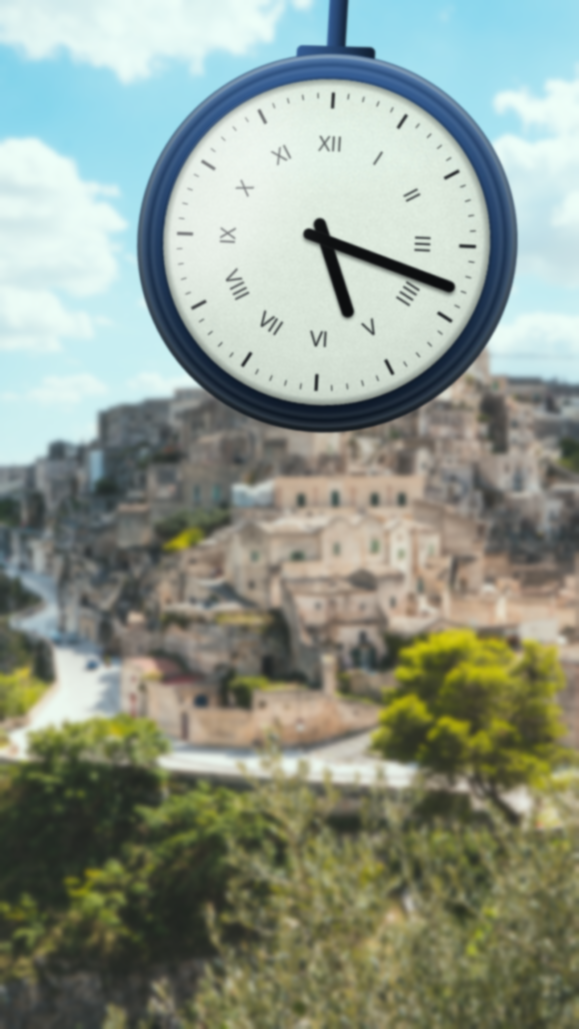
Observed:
5.18
